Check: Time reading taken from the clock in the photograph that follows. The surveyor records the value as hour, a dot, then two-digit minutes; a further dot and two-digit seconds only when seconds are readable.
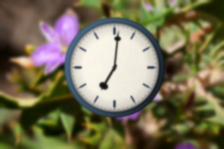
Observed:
7.01
